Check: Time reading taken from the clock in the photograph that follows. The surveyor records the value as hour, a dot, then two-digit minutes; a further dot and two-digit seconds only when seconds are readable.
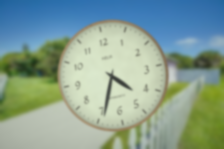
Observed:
4.34
